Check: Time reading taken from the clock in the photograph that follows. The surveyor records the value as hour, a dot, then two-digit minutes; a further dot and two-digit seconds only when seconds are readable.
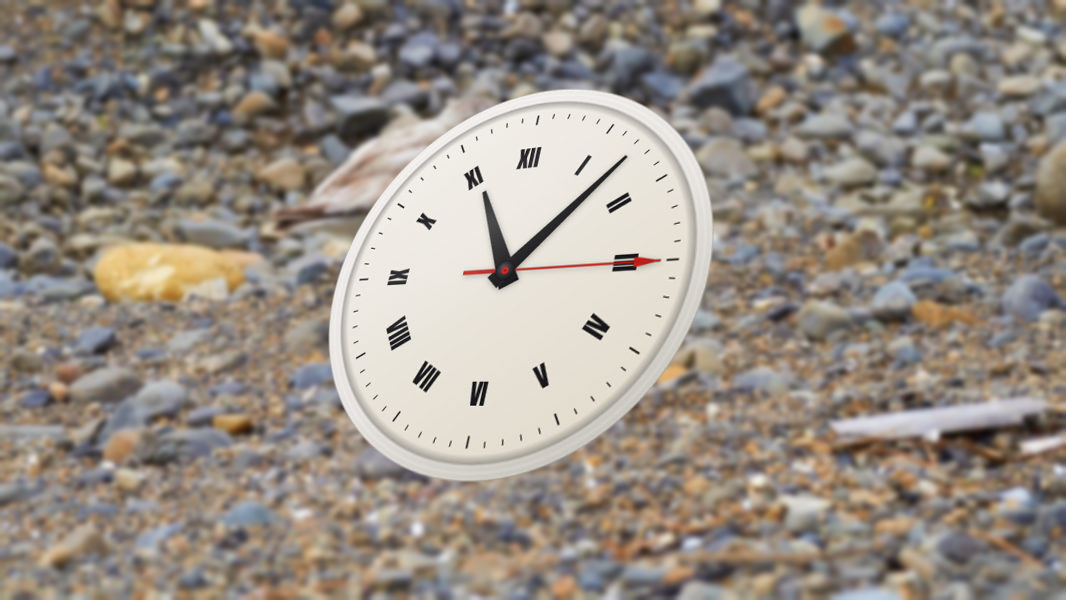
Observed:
11.07.15
